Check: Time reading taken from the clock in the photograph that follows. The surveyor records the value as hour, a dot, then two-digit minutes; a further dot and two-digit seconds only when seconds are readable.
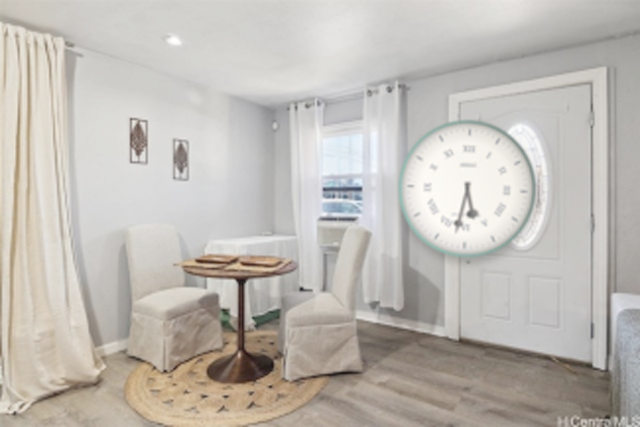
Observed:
5.32
